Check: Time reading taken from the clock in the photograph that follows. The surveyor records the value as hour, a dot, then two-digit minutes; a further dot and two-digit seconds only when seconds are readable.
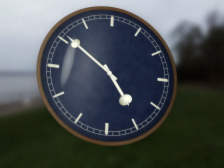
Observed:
4.51
